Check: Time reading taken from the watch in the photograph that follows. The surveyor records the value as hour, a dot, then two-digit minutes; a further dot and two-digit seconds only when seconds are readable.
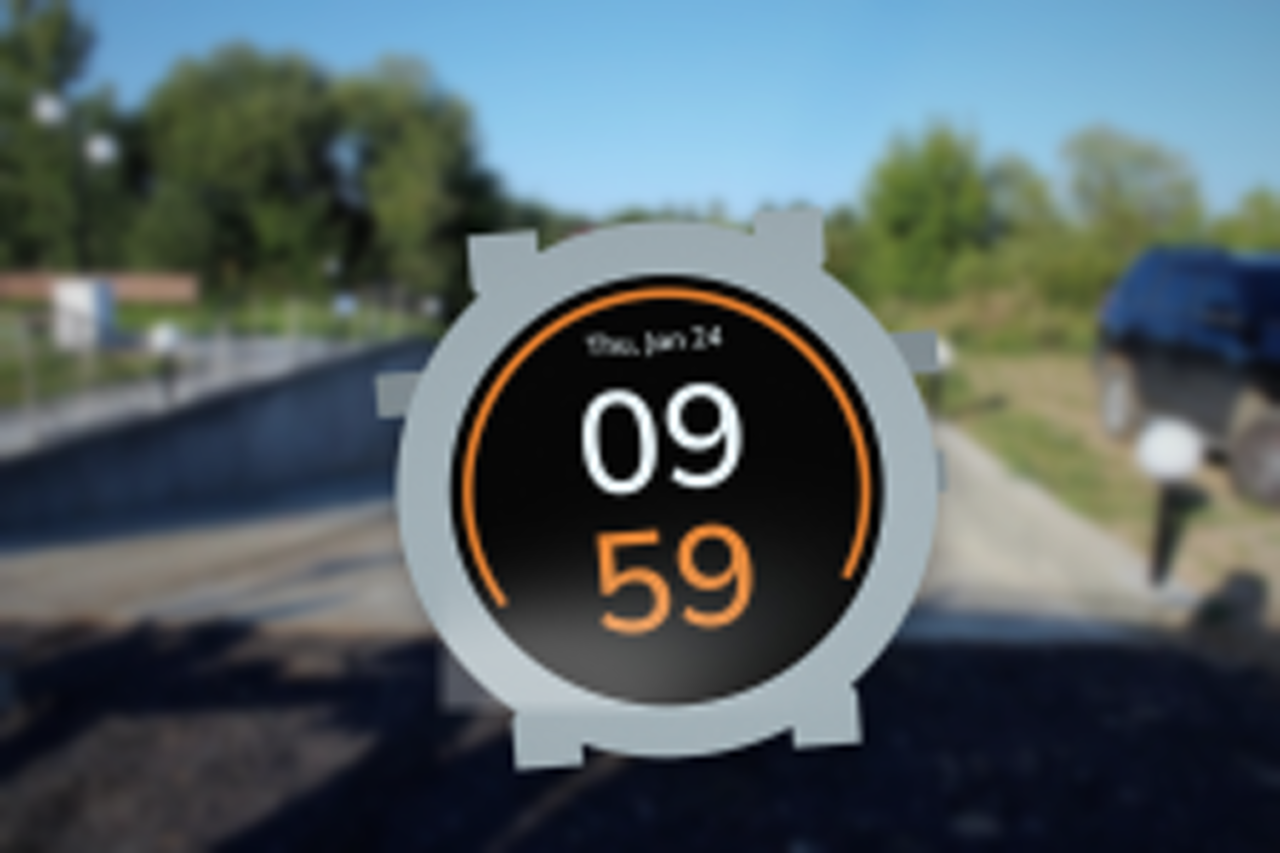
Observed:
9.59
